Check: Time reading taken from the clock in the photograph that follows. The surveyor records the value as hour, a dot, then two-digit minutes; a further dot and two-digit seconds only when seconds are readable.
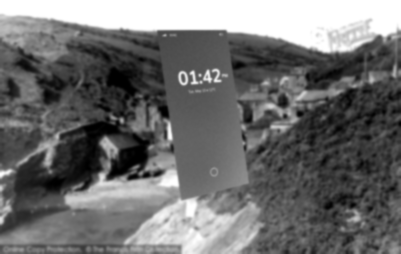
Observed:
1.42
